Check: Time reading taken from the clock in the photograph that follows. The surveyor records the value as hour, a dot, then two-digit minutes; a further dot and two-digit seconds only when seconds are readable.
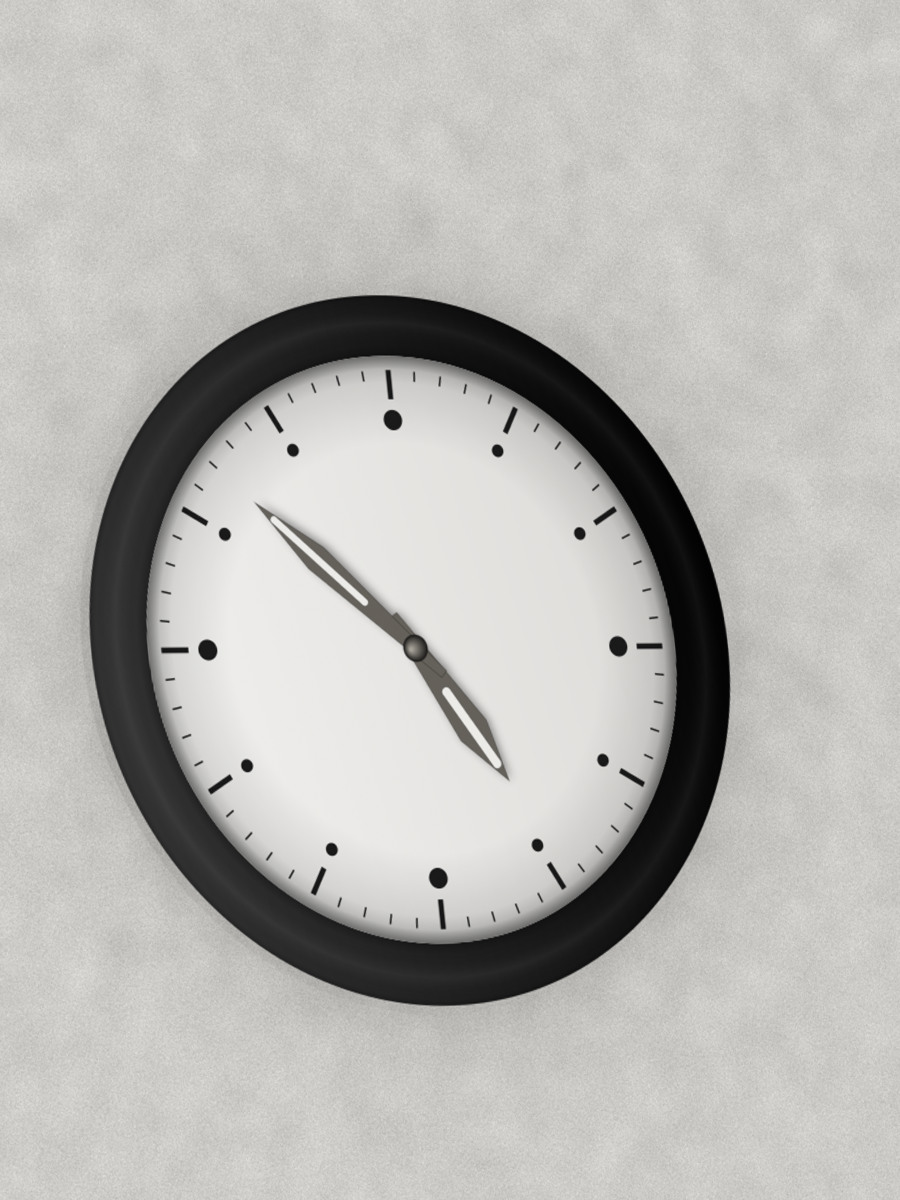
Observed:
4.52
